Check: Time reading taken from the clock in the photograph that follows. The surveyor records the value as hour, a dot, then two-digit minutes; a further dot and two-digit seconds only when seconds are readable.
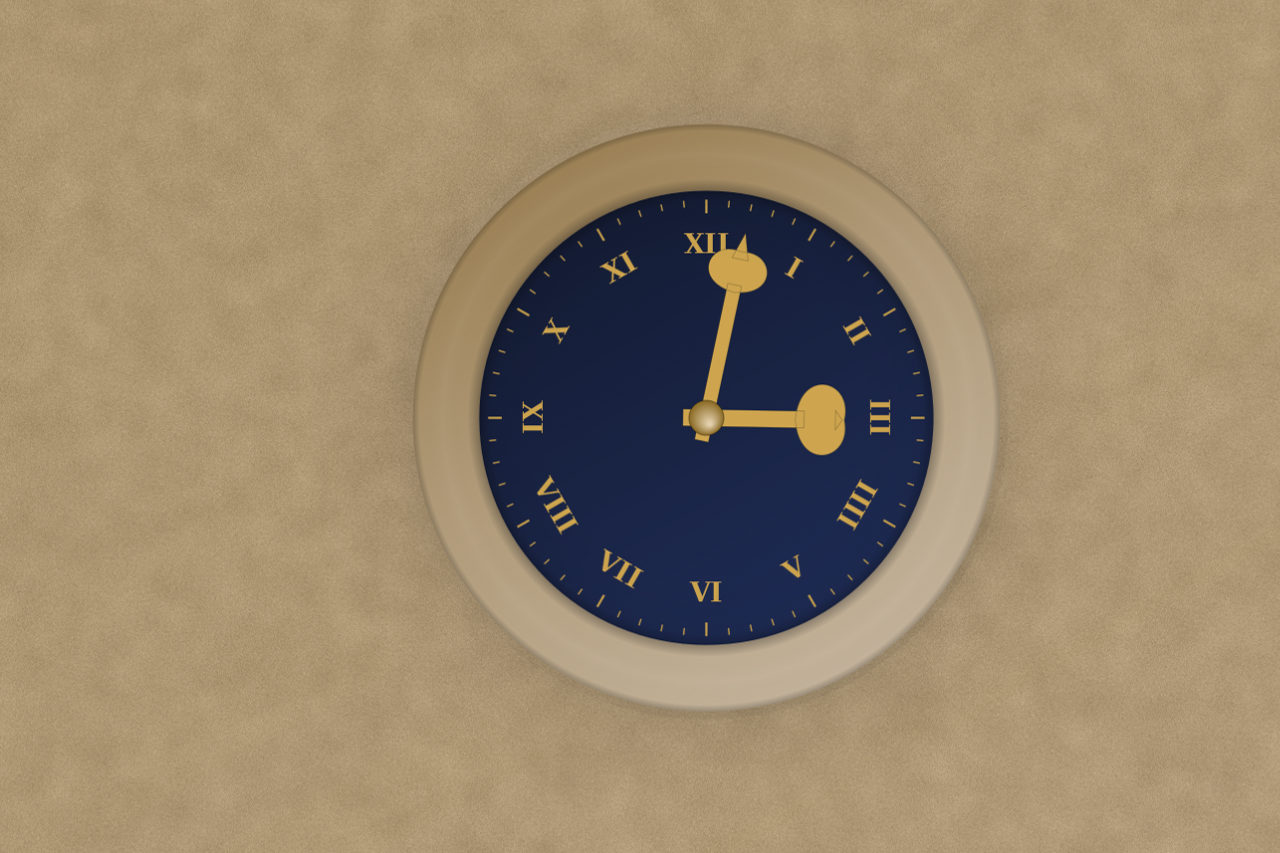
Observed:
3.02
